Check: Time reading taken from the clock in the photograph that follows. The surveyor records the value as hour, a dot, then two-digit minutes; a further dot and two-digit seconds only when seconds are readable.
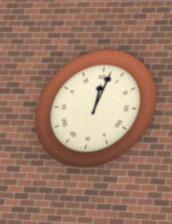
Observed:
12.02
